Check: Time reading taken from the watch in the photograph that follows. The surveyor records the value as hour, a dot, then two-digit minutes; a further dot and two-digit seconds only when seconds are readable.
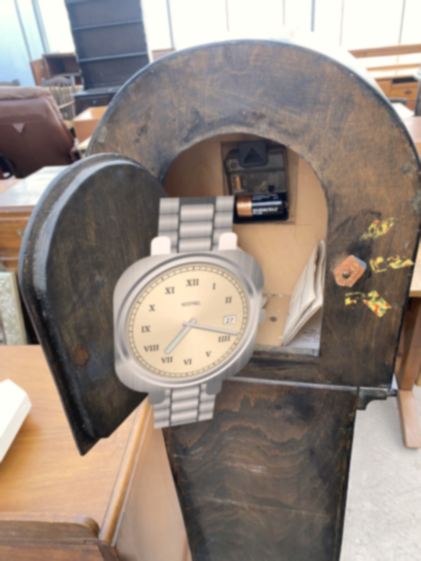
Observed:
7.18
